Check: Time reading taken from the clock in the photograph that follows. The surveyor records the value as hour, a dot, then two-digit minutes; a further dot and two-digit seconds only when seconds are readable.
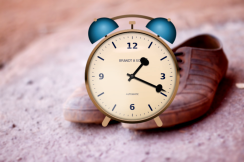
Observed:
1.19
